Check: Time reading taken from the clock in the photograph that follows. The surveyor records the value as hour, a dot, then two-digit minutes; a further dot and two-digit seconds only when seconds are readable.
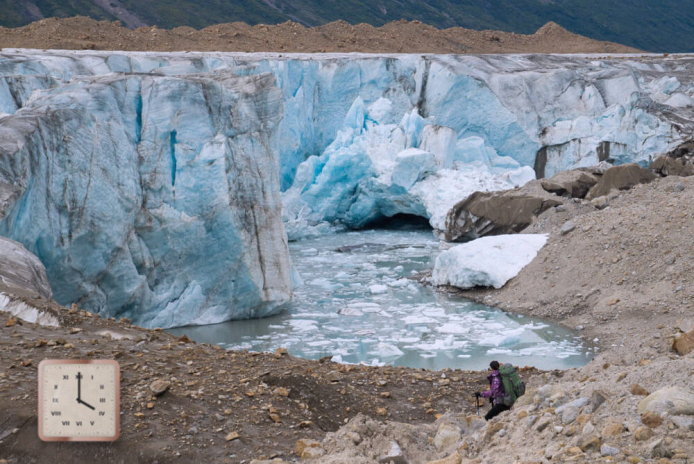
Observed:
4.00
